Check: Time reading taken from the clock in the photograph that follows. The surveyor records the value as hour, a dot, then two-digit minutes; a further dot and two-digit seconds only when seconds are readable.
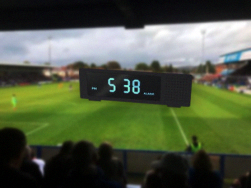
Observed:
5.38
